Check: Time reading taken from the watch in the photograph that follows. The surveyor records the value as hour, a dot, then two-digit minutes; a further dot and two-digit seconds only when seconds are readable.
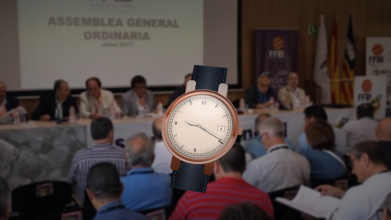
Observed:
9.19
